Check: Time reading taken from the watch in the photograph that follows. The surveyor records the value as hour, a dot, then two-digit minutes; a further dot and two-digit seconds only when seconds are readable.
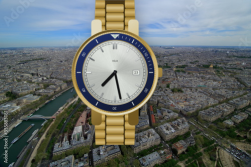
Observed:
7.28
